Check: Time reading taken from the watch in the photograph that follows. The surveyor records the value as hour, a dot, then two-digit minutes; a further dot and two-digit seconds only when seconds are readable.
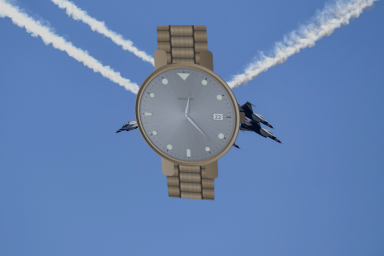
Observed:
12.23
